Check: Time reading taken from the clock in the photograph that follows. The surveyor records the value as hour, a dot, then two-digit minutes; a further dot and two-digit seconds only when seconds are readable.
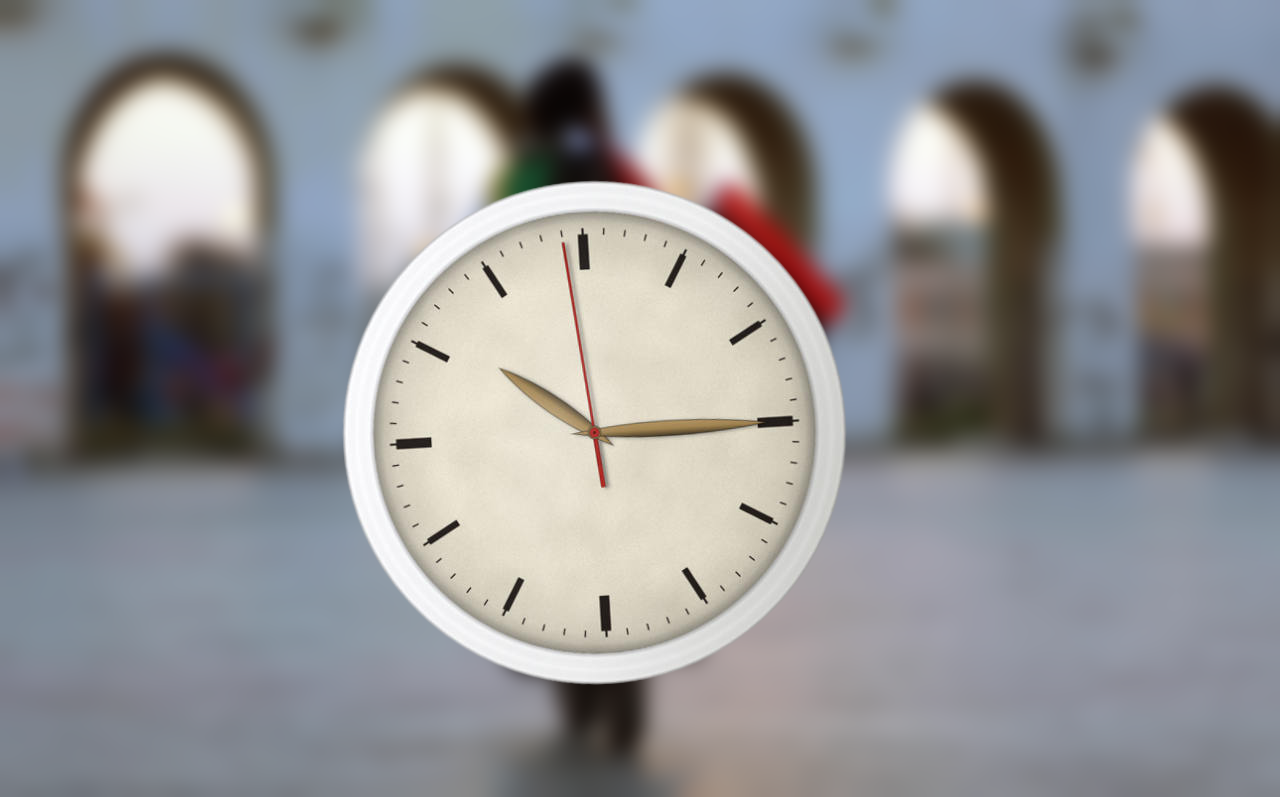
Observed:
10.14.59
